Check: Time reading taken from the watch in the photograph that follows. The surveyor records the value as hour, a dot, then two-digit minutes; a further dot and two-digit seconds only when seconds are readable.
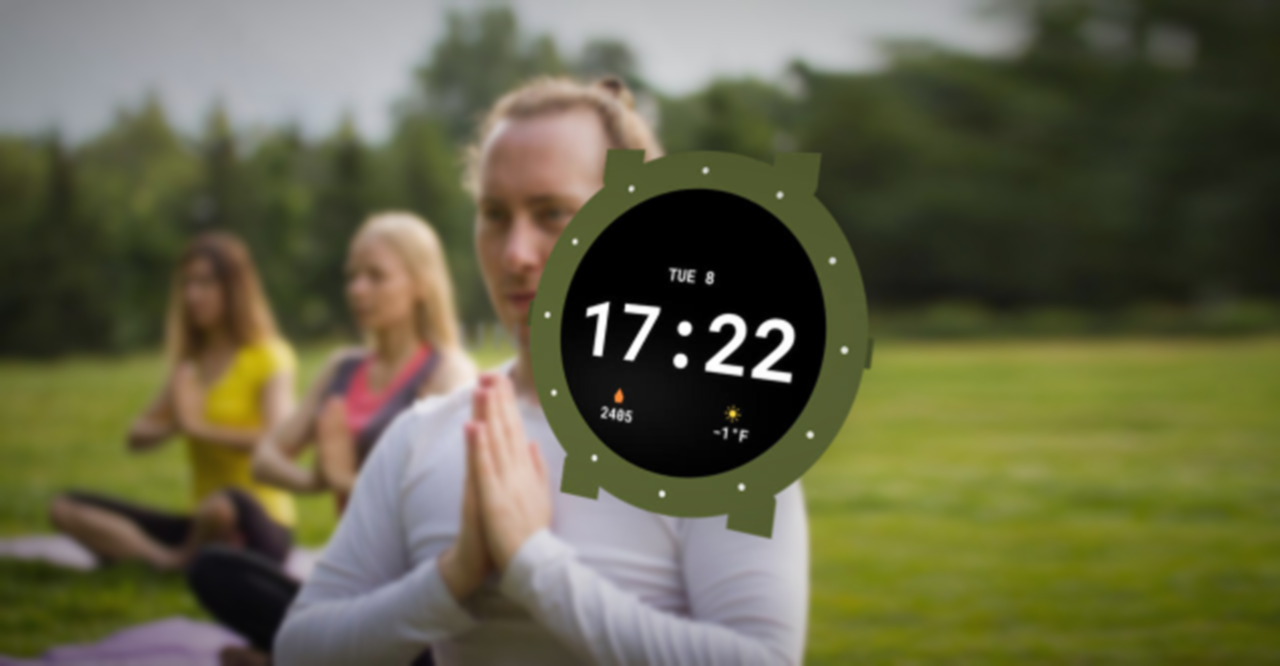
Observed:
17.22
